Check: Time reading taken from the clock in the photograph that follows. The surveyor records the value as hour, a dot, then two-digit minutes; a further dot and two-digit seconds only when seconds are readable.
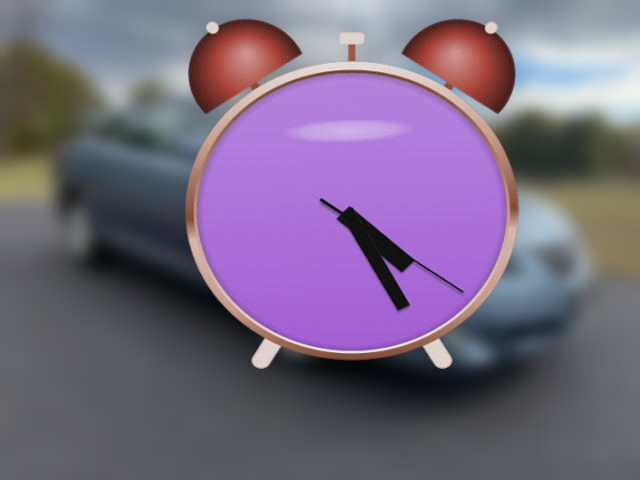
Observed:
4.25.21
